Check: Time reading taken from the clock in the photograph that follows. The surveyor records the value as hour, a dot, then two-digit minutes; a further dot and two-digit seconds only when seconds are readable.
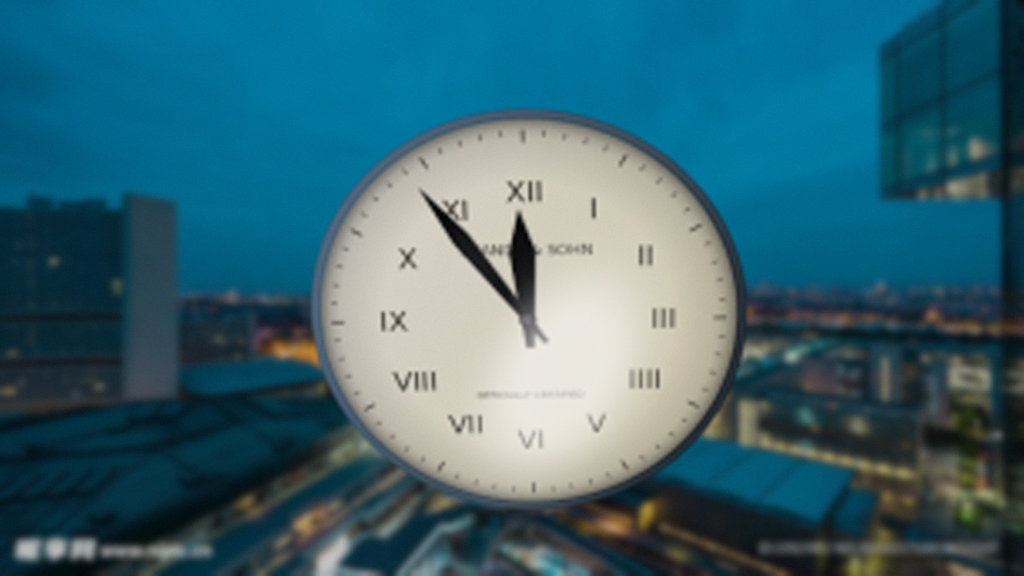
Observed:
11.54
